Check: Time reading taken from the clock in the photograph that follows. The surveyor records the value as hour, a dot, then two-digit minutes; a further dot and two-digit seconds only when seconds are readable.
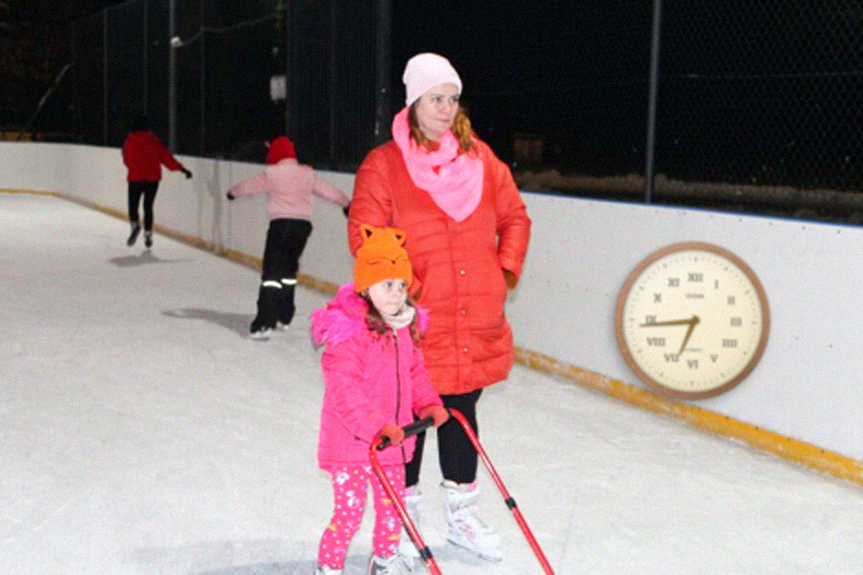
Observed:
6.44
